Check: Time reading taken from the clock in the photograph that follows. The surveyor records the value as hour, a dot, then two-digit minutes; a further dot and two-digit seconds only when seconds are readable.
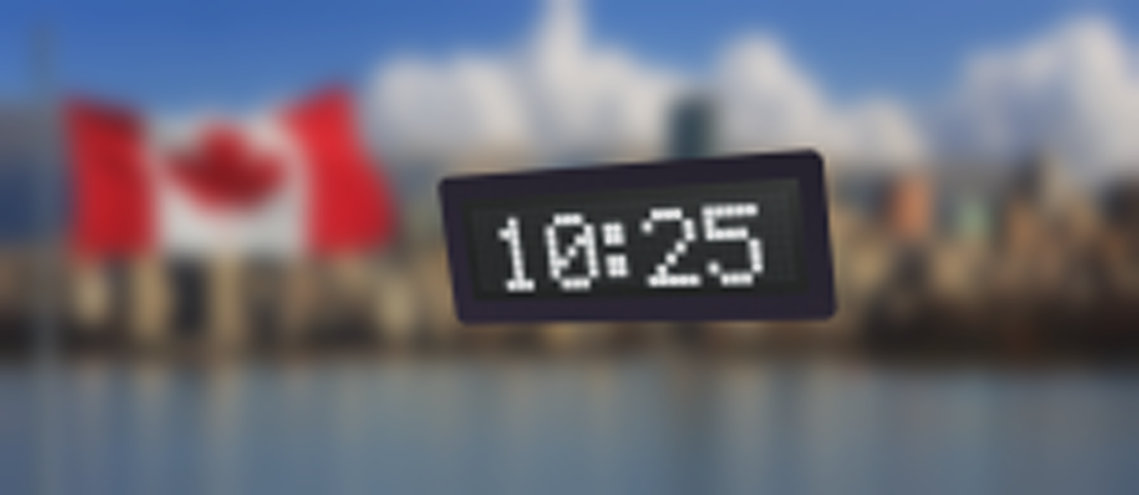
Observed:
10.25
